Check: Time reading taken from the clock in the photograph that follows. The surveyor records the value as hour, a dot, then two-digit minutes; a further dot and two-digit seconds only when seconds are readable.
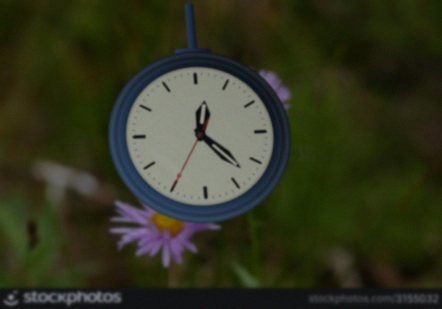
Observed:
12.22.35
